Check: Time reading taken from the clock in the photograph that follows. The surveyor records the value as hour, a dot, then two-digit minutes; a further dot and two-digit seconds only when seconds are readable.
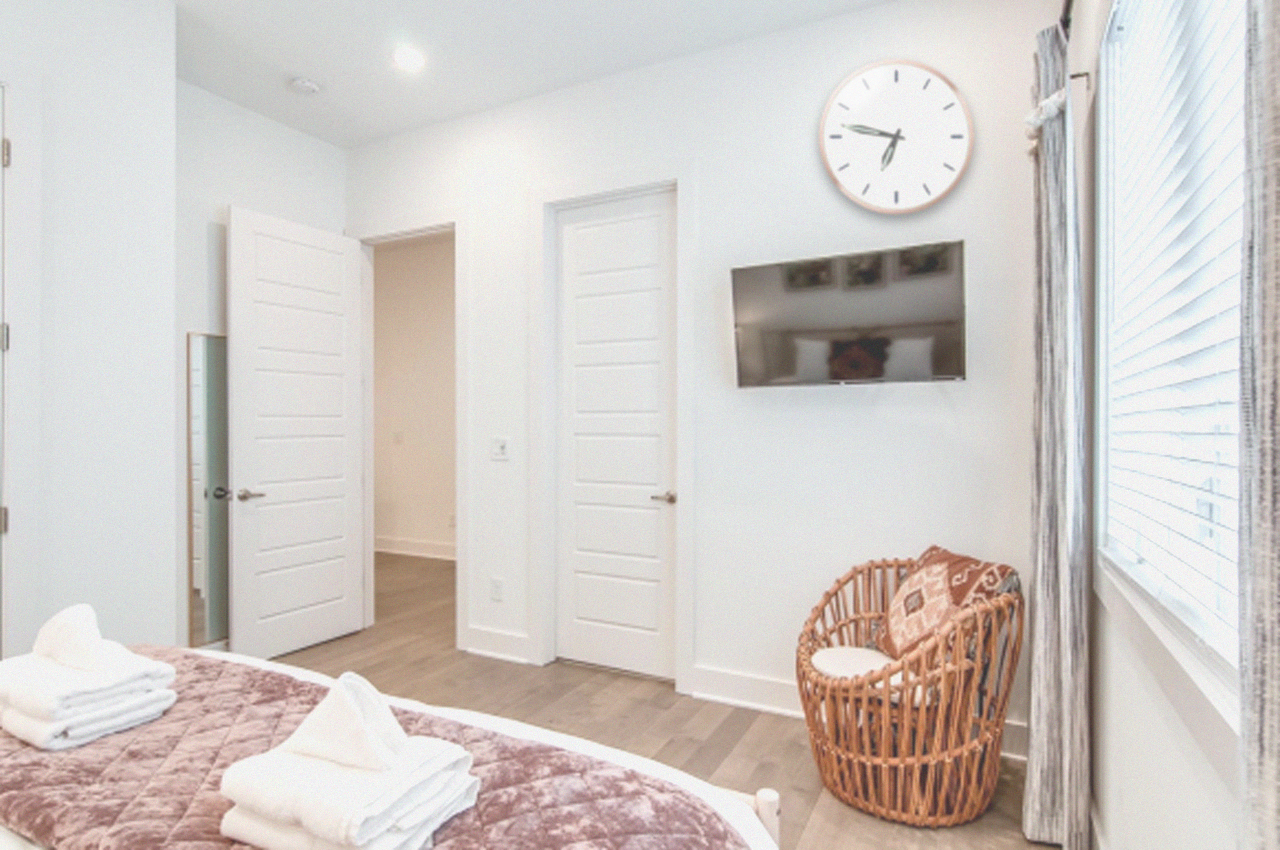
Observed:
6.47
